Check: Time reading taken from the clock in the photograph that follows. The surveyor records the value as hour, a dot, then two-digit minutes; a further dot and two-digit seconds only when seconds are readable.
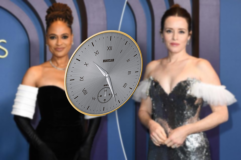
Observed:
10.26
